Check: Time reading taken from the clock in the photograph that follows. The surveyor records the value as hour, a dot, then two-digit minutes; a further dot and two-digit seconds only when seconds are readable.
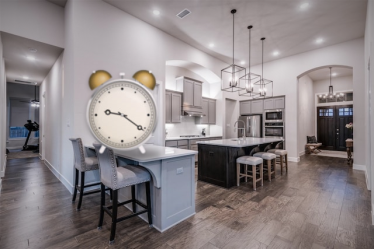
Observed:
9.21
